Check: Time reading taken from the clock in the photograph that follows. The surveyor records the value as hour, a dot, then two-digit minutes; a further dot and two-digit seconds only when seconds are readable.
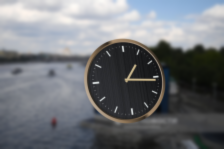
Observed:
1.16
